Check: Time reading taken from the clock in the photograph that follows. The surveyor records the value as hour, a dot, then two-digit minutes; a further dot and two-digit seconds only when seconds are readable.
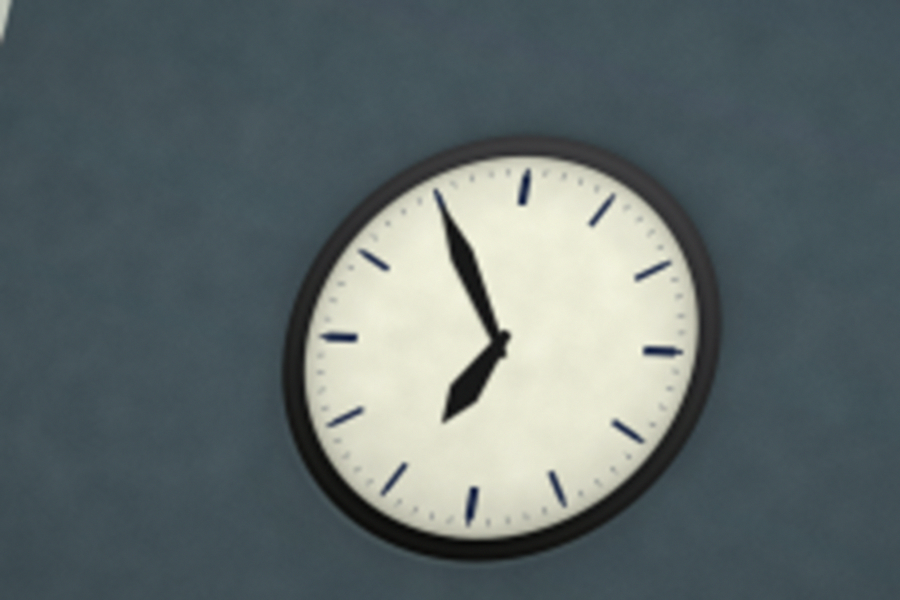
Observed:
6.55
